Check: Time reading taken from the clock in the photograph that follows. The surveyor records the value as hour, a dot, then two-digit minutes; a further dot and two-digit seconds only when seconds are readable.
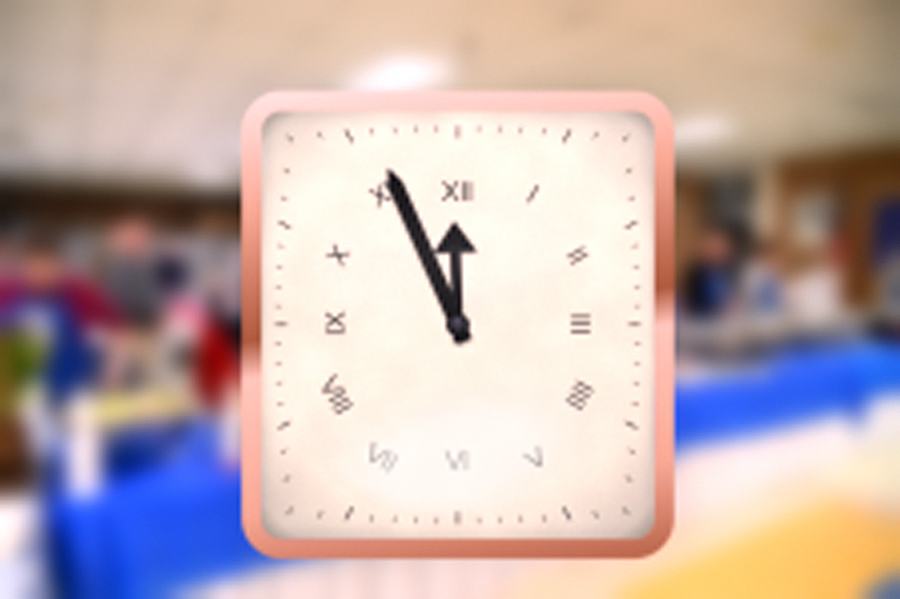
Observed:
11.56
